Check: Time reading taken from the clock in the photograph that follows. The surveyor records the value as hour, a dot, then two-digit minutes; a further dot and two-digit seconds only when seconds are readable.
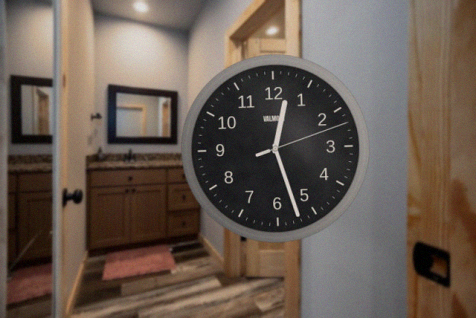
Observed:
12.27.12
